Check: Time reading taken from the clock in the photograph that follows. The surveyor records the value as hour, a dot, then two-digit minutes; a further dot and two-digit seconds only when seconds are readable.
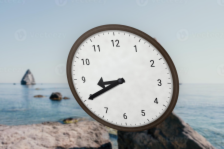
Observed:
8.40
